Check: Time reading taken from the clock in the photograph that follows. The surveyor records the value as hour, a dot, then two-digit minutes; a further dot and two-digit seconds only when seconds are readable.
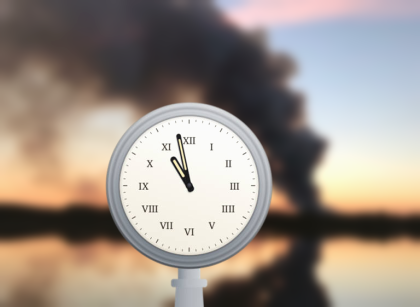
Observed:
10.58
